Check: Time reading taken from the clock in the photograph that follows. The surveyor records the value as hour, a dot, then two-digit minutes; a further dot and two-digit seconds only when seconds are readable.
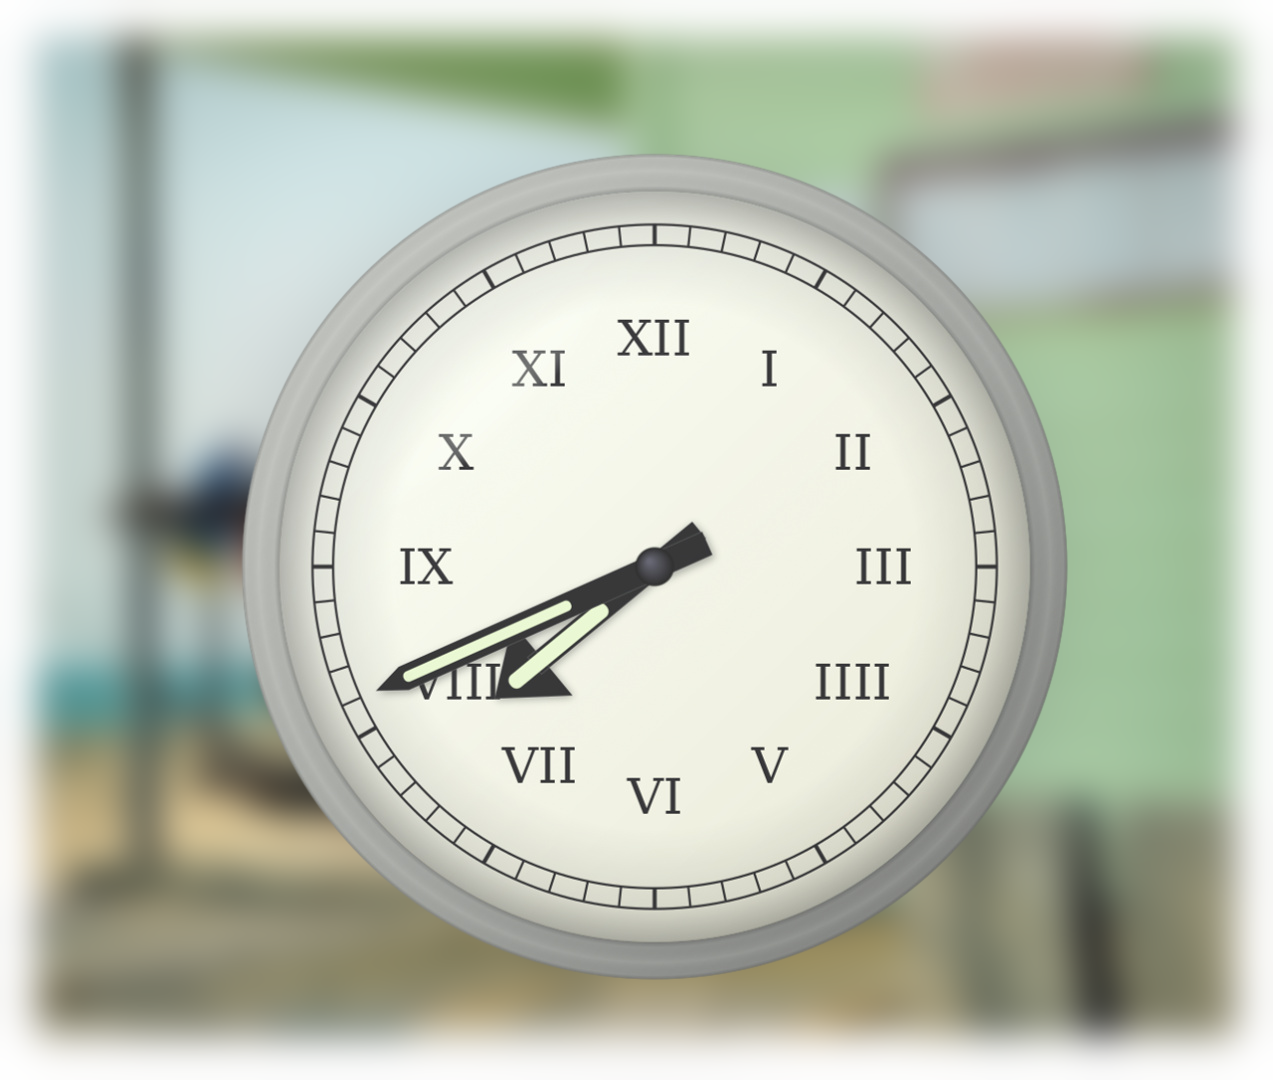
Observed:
7.41
